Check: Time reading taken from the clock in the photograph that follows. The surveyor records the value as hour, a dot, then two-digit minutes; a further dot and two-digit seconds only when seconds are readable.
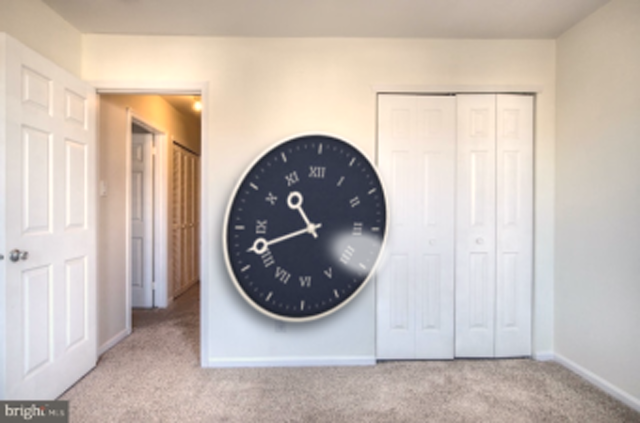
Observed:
10.42
